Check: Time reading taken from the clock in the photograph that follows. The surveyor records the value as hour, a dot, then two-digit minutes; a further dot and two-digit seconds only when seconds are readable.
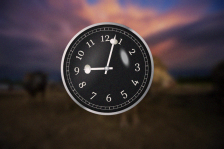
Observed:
9.03
